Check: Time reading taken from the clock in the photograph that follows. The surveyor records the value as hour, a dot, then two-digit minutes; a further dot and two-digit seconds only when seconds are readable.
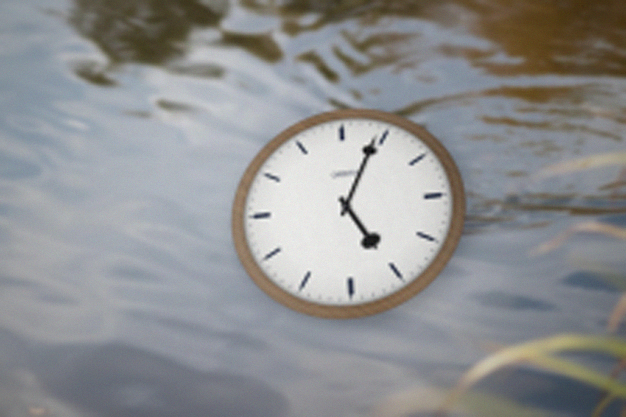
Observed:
5.04
